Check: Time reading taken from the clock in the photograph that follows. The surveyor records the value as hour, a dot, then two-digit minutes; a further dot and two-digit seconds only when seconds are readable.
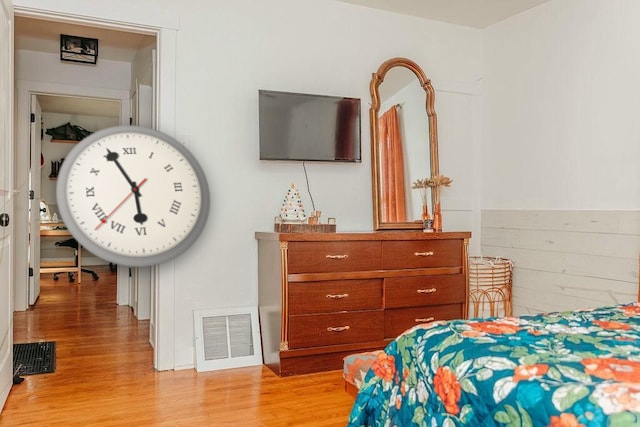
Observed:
5.55.38
